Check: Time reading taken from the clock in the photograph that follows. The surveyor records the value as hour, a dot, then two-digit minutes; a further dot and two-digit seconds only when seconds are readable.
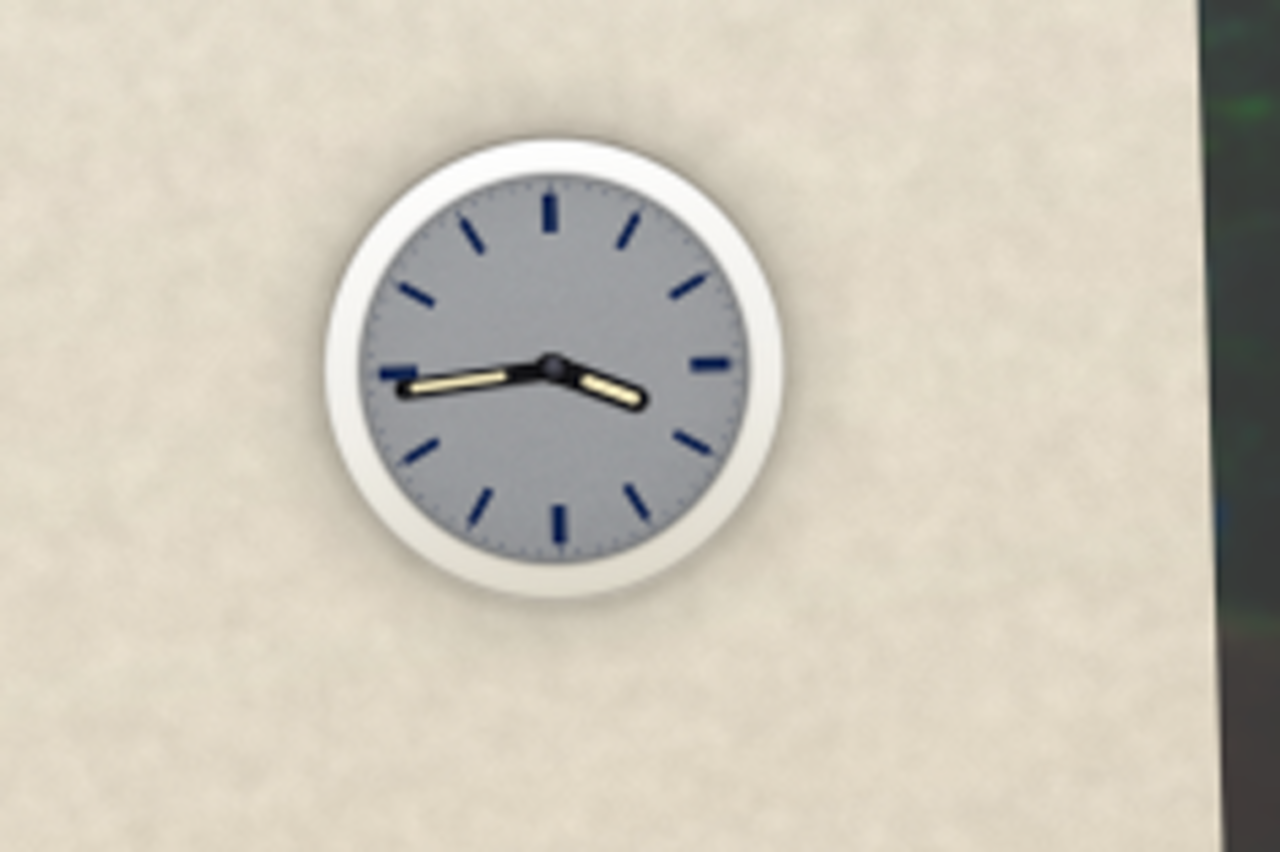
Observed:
3.44
